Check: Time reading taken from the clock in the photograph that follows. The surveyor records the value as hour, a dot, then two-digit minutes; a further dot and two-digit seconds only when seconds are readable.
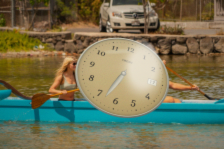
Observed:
6.33
